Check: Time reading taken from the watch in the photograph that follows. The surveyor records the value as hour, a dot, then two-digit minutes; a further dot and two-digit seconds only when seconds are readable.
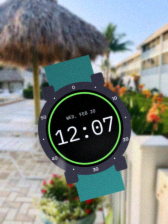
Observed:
12.07
